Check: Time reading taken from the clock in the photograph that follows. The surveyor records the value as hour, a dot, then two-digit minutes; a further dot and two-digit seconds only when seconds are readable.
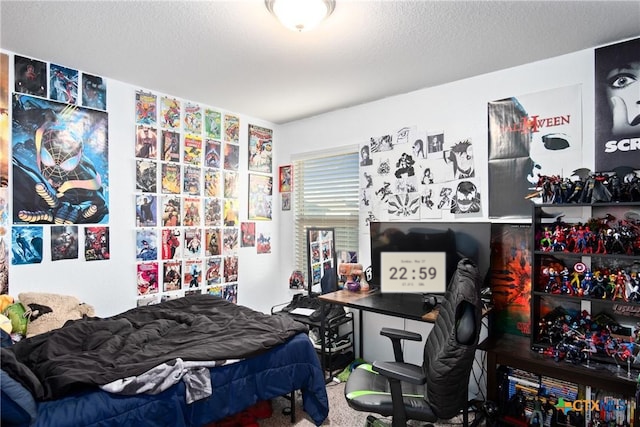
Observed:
22.59
